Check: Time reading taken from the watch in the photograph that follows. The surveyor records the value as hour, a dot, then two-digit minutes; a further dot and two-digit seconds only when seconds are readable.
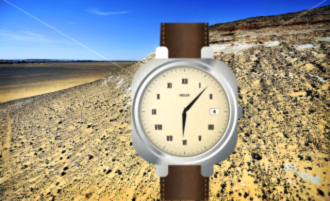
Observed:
6.07
